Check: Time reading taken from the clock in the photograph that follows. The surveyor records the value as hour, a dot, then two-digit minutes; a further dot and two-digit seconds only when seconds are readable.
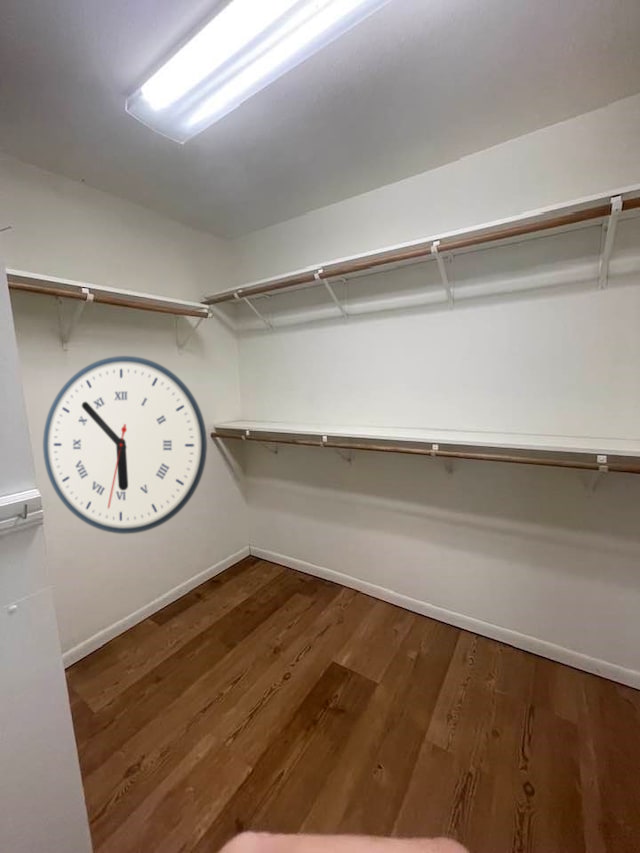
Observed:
5.52.32
